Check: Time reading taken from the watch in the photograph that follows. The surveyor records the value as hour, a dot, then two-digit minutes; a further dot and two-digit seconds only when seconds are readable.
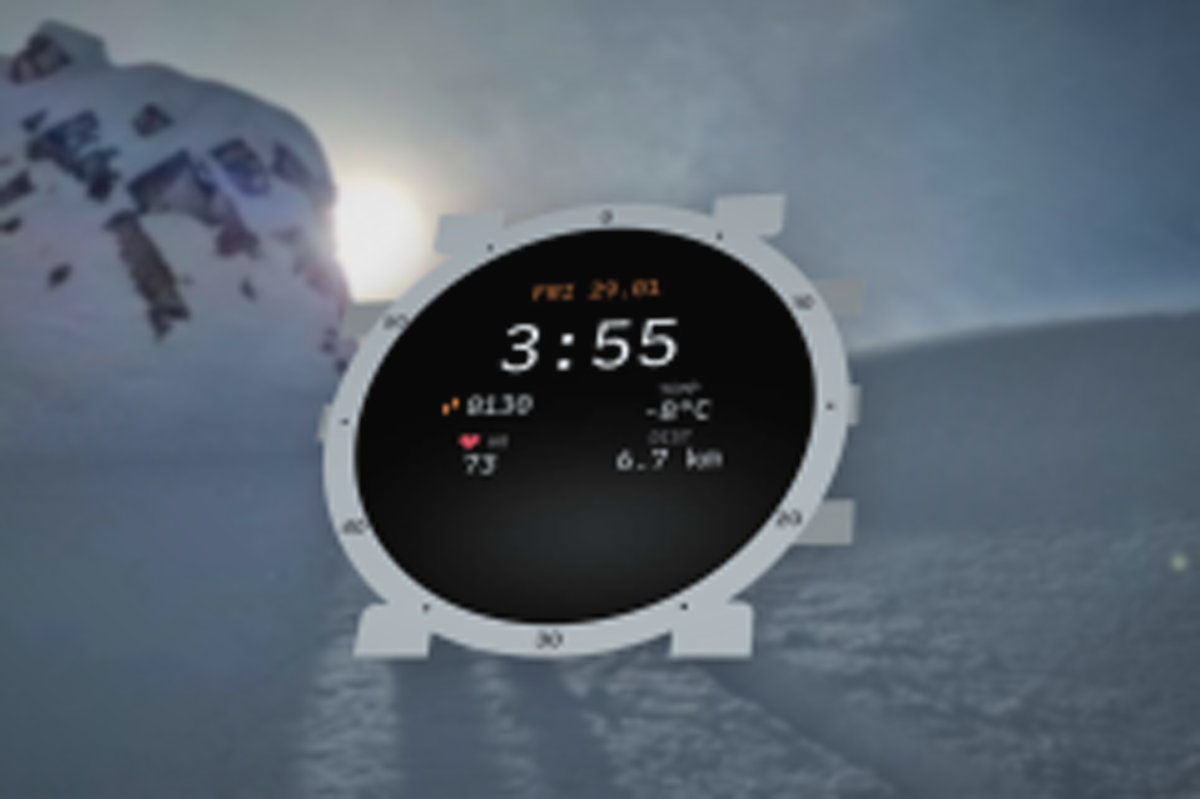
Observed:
3.55
